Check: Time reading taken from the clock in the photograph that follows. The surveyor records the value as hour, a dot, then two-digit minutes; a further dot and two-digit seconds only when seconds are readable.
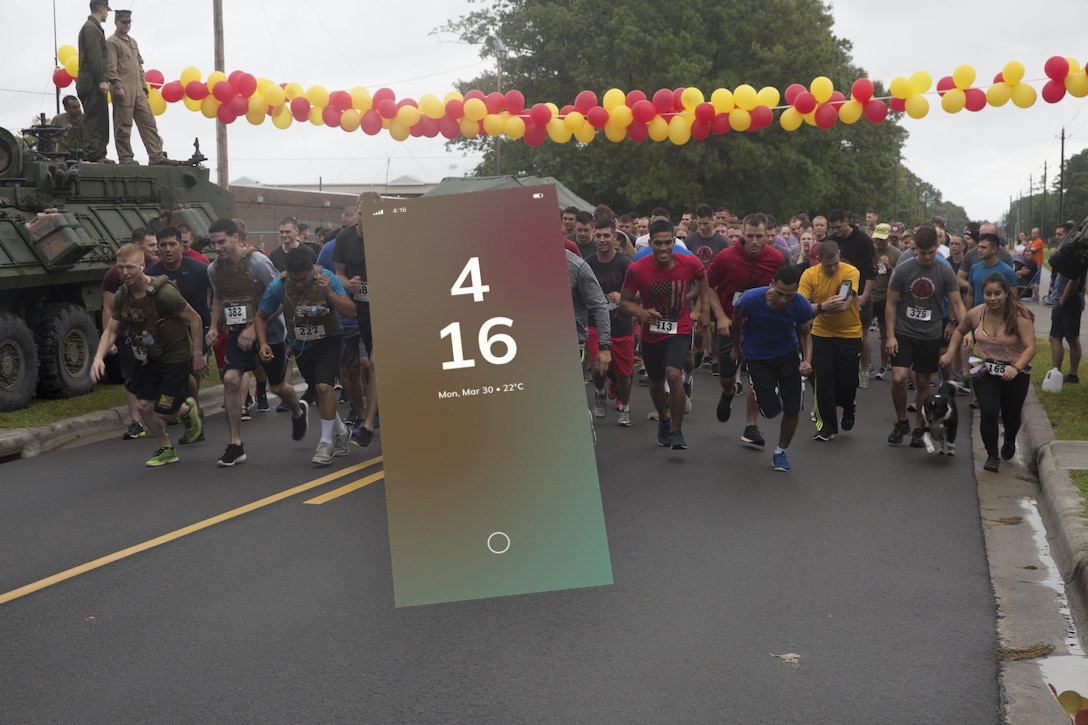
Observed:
4.16
